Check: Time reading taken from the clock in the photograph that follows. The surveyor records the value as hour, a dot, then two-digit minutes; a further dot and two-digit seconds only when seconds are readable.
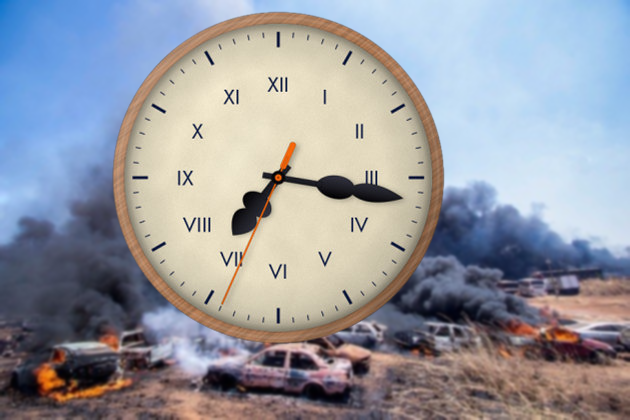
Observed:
7.16.34
